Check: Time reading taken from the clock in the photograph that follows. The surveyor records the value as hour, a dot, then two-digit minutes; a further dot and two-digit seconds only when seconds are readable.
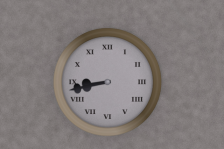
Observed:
8.43
